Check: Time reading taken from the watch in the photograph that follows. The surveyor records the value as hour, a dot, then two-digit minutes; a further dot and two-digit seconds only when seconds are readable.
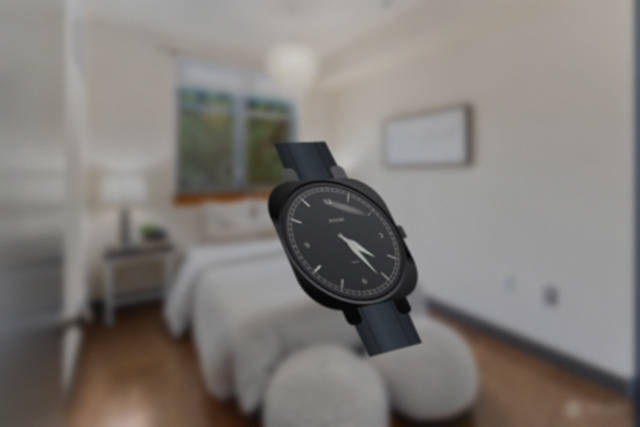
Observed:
4.26
